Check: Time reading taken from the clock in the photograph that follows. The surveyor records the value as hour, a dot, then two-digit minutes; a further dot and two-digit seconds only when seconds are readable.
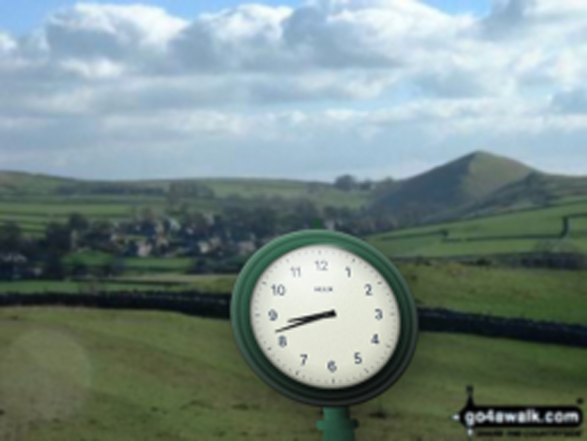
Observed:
8.42
